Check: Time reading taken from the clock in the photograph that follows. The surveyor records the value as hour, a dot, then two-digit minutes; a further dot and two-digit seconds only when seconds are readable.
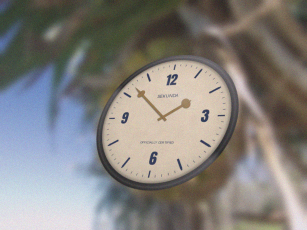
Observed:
1.52
